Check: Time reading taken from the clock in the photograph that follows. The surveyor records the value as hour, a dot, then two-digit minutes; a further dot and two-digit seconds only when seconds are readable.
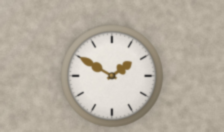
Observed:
1.50
